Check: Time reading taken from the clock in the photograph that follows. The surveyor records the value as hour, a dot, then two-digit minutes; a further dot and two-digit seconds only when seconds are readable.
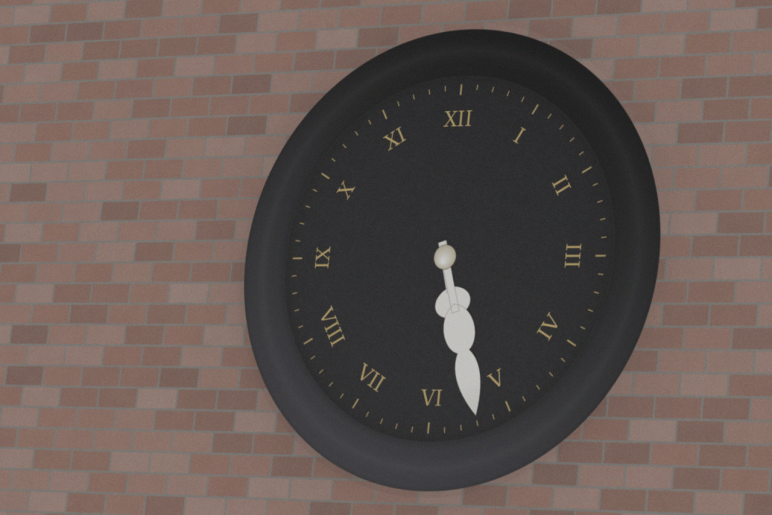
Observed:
5.27
